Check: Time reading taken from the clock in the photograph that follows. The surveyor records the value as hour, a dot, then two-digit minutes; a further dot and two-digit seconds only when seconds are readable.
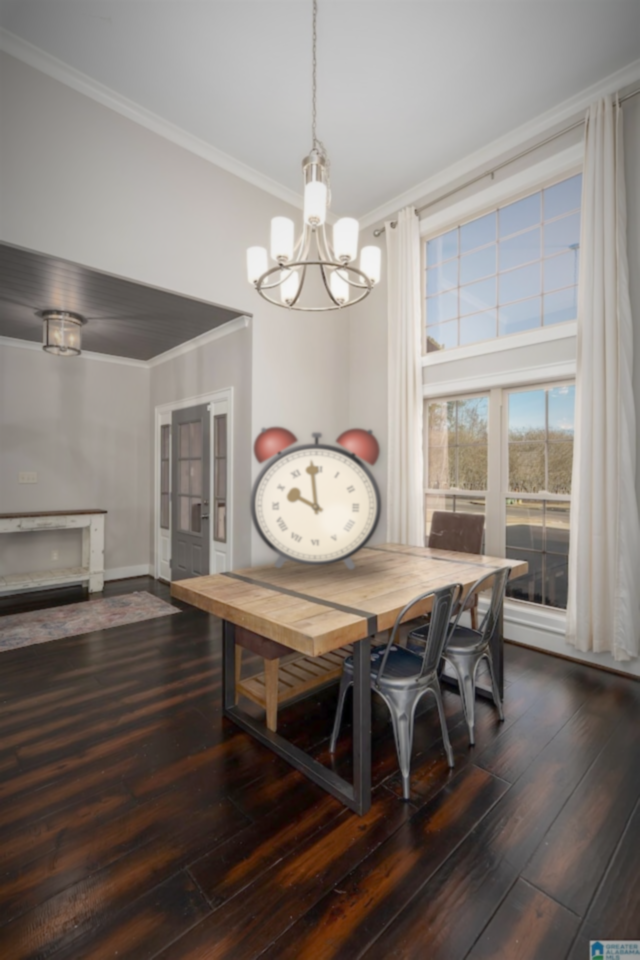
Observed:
9.59
